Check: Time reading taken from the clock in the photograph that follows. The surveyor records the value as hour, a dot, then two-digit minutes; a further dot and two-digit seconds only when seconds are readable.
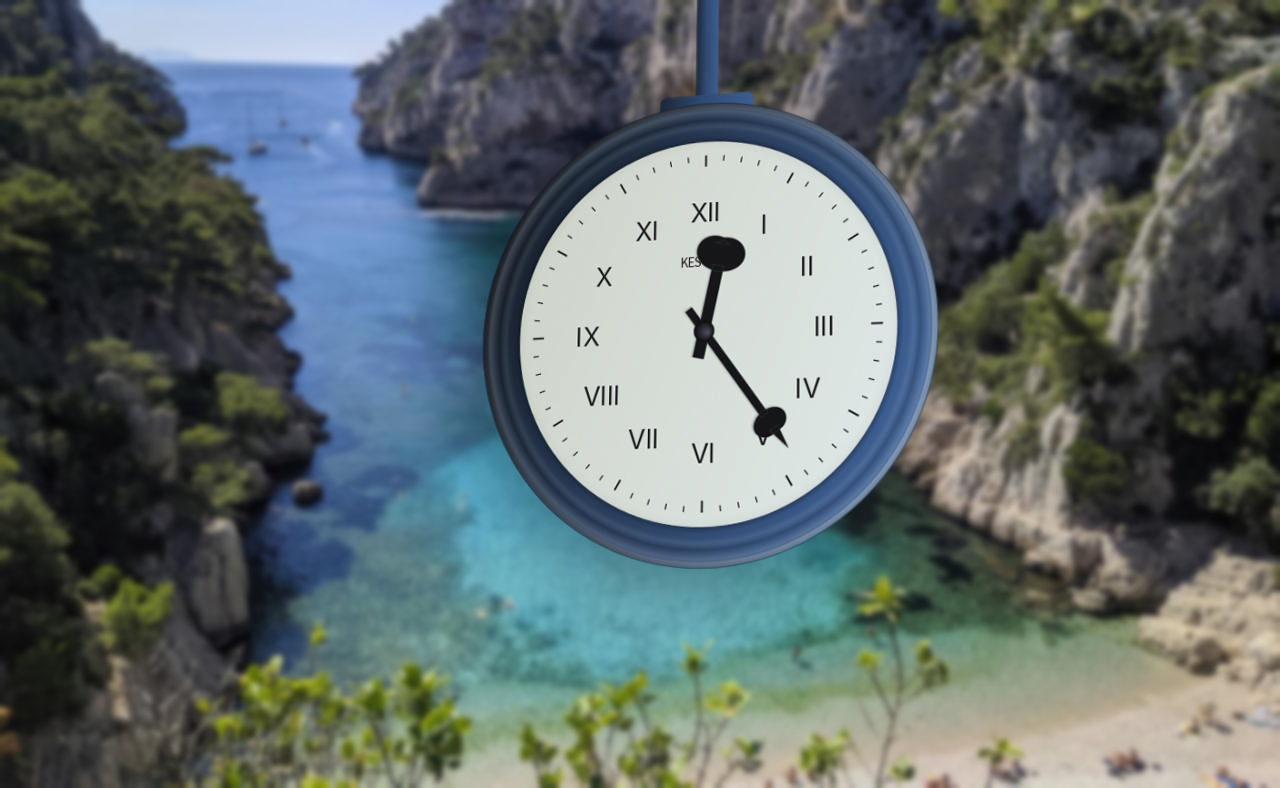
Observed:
12.24
